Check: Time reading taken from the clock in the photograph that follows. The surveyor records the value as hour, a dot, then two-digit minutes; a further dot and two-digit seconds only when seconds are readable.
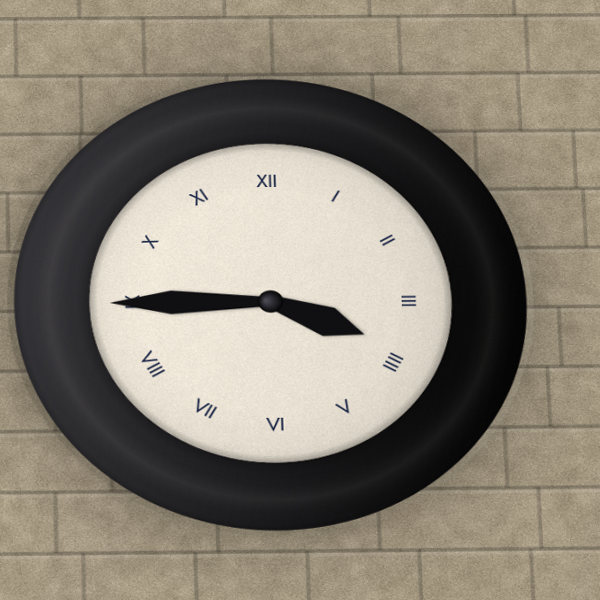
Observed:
3.45
